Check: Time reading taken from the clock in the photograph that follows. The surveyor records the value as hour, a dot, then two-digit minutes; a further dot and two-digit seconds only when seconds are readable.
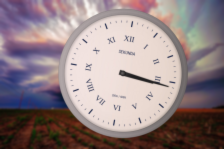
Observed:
3.16
